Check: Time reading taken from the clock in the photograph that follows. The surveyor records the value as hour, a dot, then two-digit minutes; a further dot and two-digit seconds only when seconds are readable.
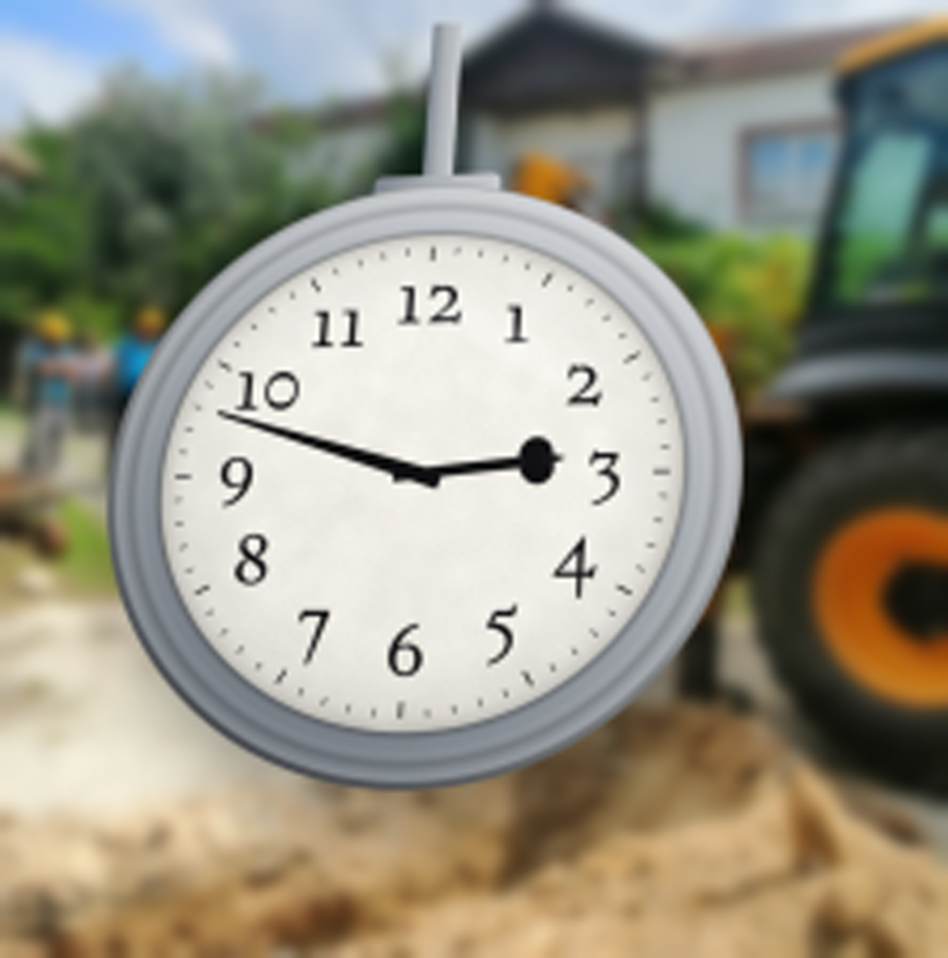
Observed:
2.48
